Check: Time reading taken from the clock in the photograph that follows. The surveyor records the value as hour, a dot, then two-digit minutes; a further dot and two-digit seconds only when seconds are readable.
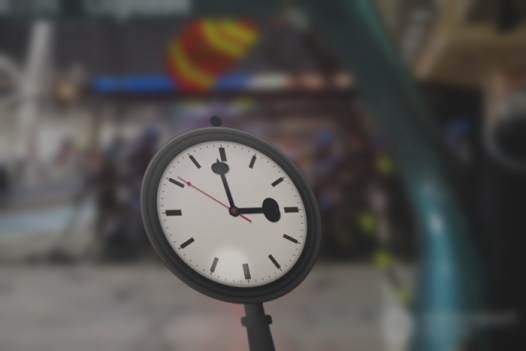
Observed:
2.58.51
